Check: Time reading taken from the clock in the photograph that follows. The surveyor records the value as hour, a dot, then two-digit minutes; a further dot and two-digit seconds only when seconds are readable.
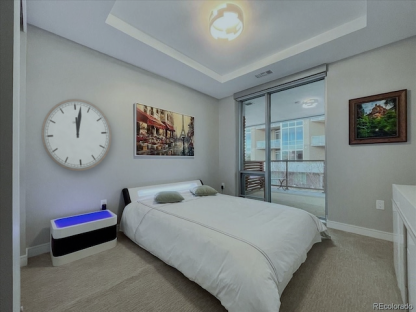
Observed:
12.02
